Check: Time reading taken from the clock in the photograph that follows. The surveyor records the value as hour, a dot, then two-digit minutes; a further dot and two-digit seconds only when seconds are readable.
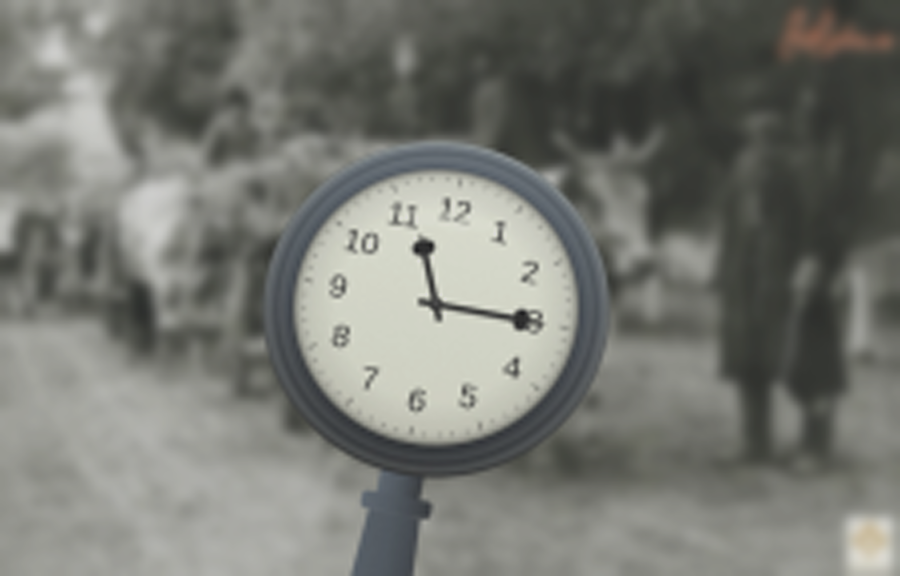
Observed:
11.15
